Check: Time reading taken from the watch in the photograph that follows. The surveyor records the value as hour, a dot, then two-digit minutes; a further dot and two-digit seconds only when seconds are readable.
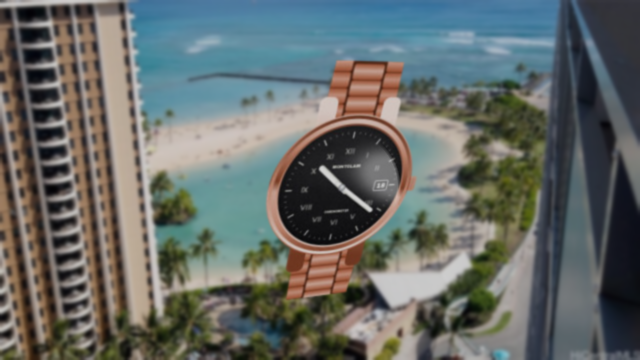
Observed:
10.21
